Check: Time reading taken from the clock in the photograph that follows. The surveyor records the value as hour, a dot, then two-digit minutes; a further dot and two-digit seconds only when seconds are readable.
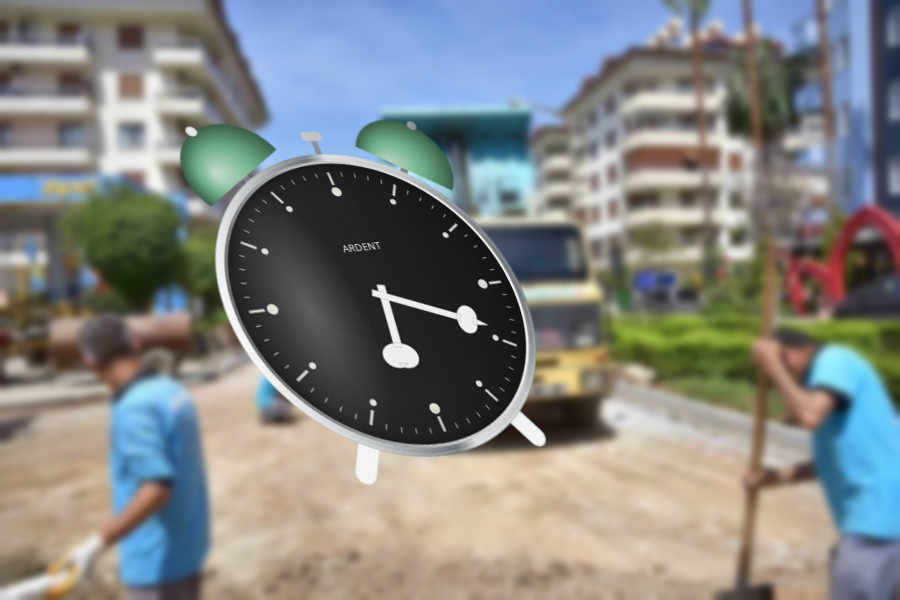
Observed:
6.19
